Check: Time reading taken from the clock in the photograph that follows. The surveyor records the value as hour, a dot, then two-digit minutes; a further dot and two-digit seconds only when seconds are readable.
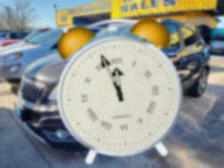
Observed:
11.57
